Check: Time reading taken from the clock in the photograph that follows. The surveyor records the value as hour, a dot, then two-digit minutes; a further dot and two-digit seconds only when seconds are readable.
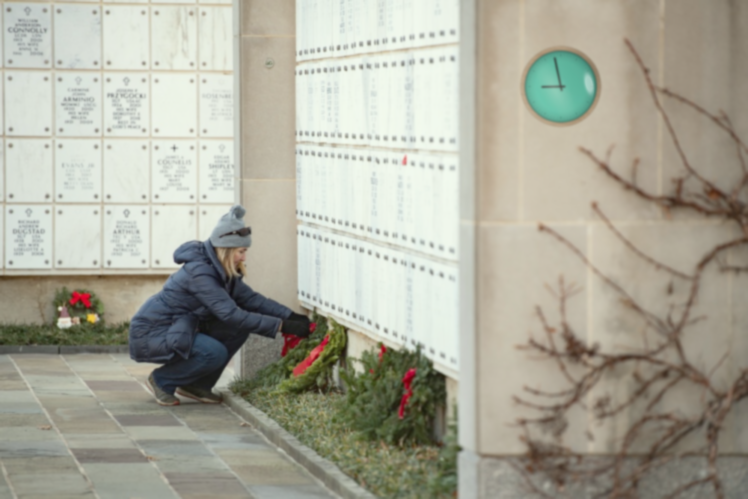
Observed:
8.58
